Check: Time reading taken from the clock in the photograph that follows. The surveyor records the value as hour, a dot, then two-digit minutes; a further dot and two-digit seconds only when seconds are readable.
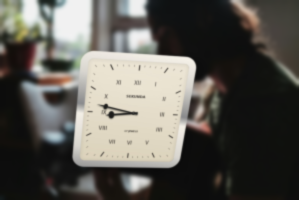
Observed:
8.47
